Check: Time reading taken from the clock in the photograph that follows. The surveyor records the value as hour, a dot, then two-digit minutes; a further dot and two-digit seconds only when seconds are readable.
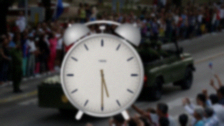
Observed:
5.30
